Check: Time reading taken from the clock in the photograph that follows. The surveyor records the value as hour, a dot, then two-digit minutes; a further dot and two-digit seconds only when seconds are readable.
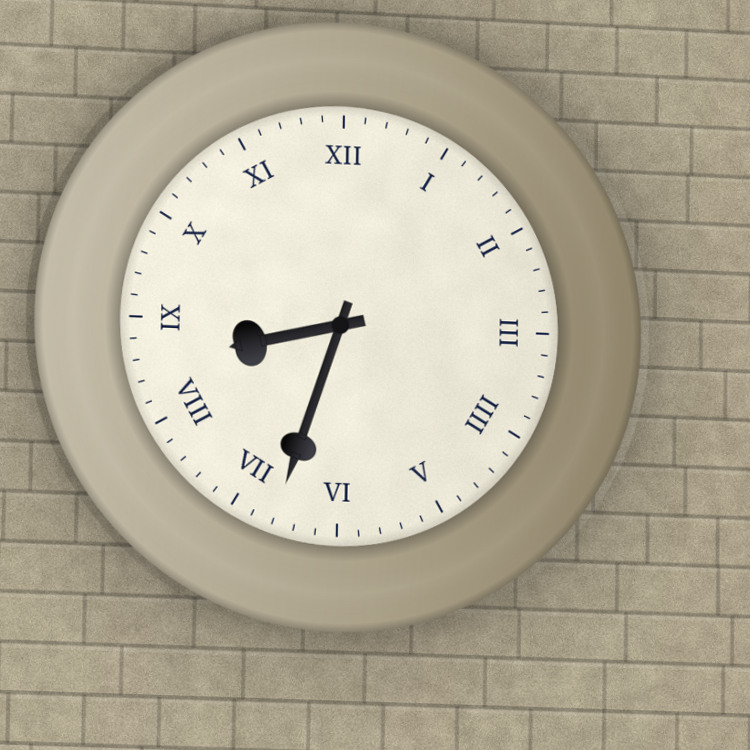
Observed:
8.33
